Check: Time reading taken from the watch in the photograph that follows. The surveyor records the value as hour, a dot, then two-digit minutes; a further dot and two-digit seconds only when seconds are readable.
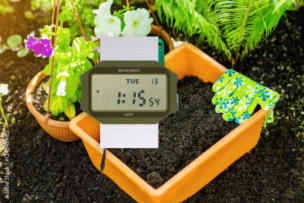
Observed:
1.15.54
